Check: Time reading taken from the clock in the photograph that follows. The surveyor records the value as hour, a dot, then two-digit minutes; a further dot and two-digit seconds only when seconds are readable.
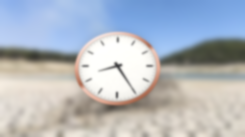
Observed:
8.25
